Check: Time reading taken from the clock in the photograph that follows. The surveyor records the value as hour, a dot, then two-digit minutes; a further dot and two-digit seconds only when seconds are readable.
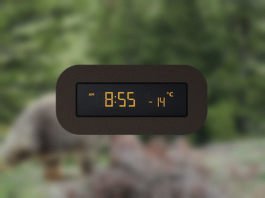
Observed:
8.55
